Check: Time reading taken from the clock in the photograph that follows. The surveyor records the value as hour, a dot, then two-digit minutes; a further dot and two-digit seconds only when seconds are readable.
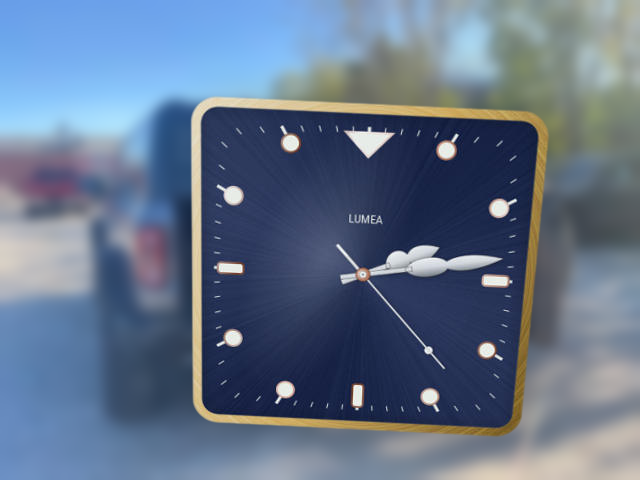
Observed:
2.13.23
